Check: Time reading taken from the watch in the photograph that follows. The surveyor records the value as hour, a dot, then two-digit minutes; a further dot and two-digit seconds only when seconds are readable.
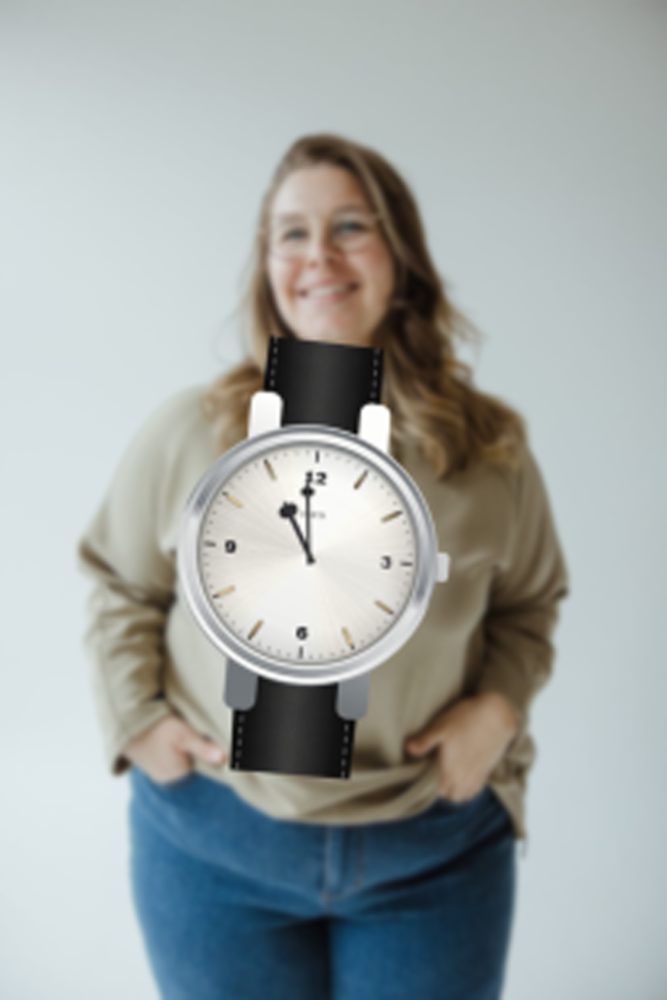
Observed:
10.59
